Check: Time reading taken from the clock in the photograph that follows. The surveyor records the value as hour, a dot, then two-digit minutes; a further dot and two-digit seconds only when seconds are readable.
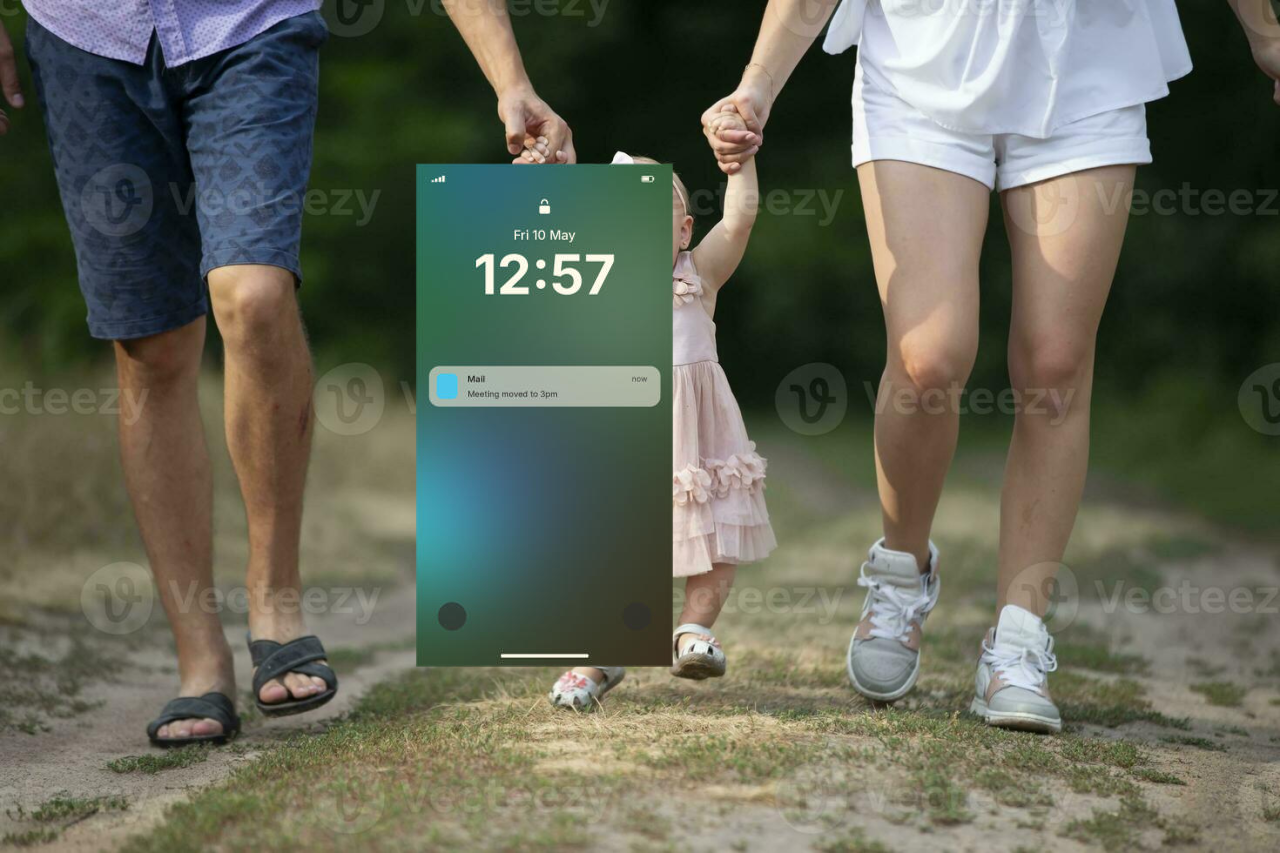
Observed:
12.57
